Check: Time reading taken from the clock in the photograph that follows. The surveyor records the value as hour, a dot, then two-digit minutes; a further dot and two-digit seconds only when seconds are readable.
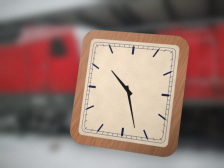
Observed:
10.27
